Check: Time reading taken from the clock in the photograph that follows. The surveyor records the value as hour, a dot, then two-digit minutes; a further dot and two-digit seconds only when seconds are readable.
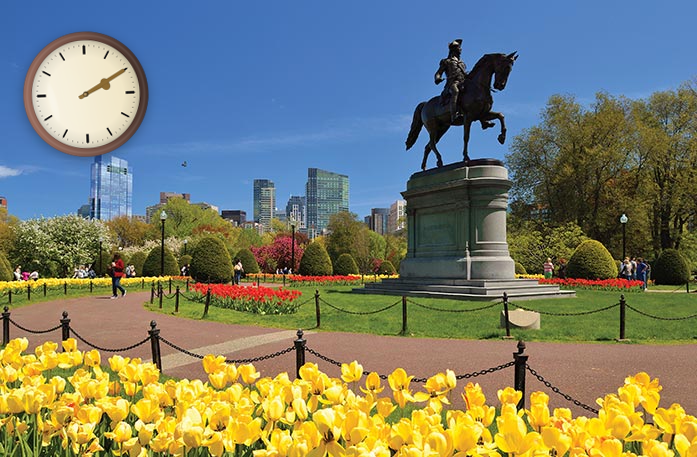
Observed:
2.10
